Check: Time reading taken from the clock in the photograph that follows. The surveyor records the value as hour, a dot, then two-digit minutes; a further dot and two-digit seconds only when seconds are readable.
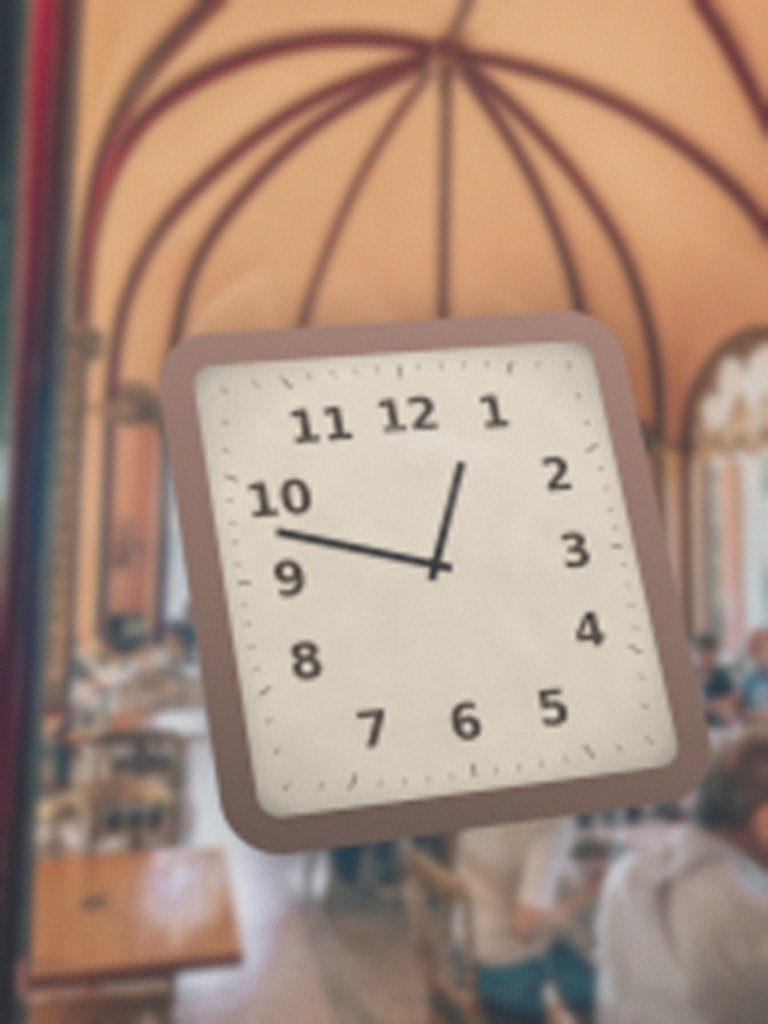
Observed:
12.48
